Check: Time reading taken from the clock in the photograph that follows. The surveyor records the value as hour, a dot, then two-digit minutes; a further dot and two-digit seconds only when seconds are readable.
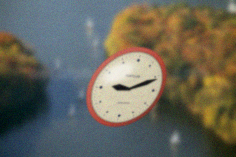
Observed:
9.11
